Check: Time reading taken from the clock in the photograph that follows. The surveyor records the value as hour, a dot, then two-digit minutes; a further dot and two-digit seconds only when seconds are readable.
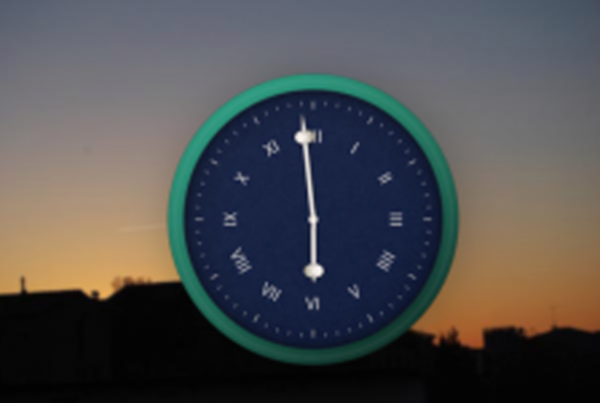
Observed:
5.59
